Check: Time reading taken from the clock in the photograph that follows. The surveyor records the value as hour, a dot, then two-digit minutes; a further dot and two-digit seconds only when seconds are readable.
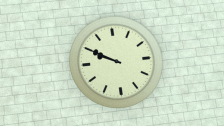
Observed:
9.50
